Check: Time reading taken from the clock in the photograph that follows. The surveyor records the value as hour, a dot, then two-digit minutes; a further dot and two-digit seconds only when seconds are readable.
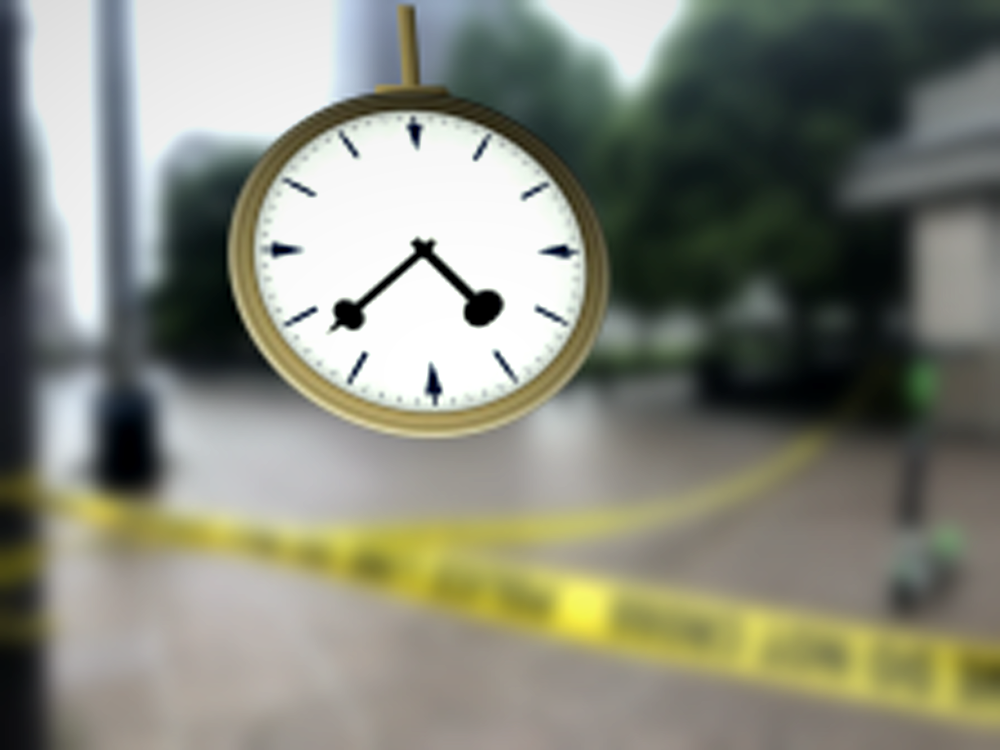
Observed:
4.38
